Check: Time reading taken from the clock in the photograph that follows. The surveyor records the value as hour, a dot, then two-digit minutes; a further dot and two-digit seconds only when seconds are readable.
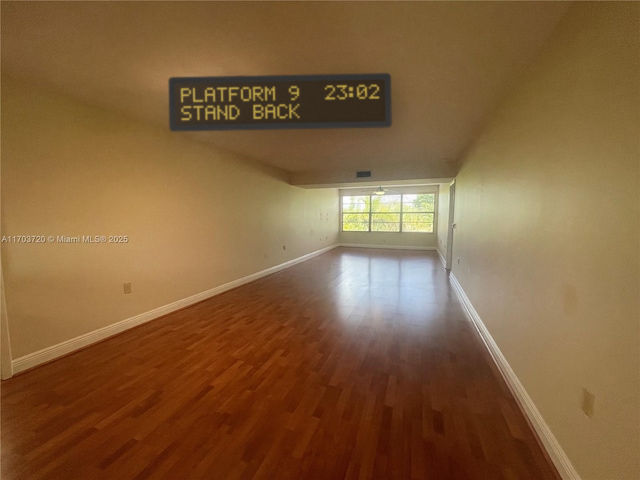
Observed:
23.02
